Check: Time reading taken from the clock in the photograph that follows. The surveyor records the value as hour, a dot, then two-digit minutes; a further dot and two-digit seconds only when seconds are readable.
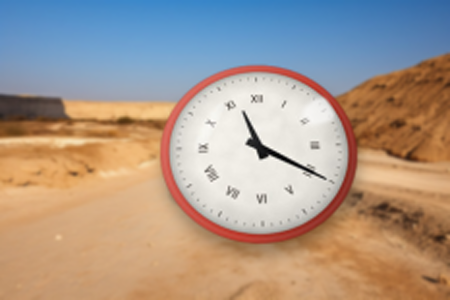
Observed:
11.20
